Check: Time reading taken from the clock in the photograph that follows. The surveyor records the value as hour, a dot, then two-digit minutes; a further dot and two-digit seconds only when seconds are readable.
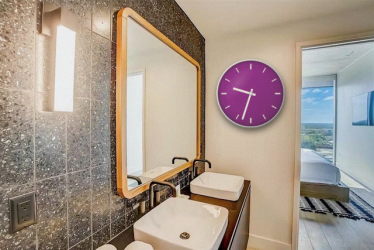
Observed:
9.33
